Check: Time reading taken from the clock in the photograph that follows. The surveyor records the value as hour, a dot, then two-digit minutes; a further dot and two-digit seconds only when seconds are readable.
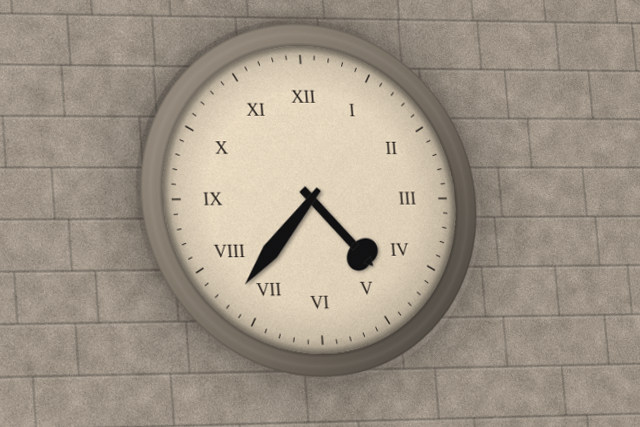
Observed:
4.37
